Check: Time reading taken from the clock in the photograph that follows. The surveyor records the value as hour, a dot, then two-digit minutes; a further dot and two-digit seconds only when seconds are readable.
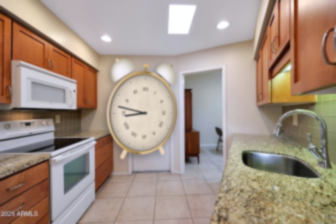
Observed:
8.47
